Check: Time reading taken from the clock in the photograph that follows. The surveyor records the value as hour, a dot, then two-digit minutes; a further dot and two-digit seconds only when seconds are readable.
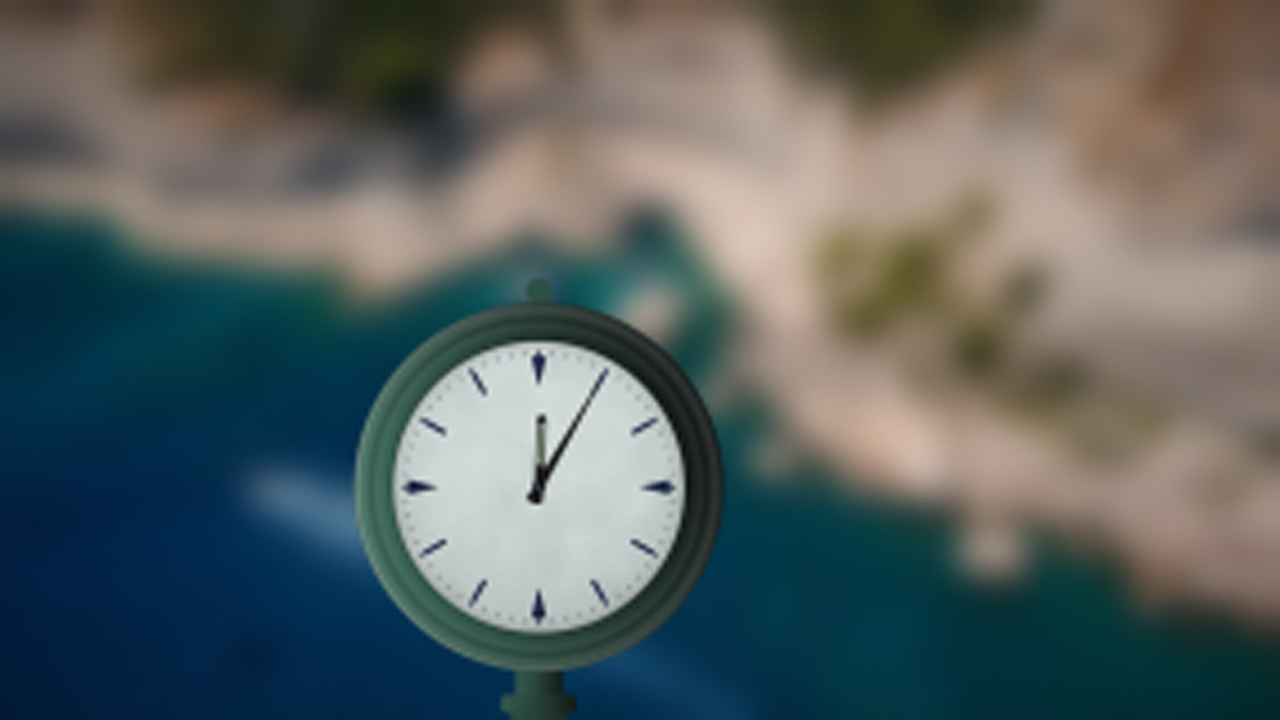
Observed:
12.05
